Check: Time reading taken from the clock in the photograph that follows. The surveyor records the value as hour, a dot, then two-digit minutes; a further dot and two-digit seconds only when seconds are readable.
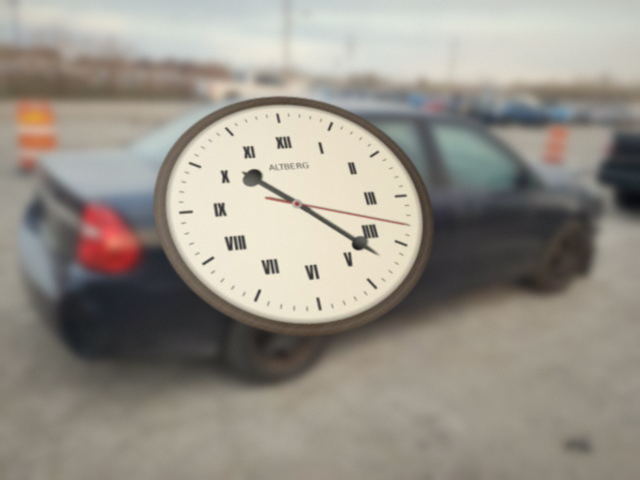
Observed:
10.22.18
